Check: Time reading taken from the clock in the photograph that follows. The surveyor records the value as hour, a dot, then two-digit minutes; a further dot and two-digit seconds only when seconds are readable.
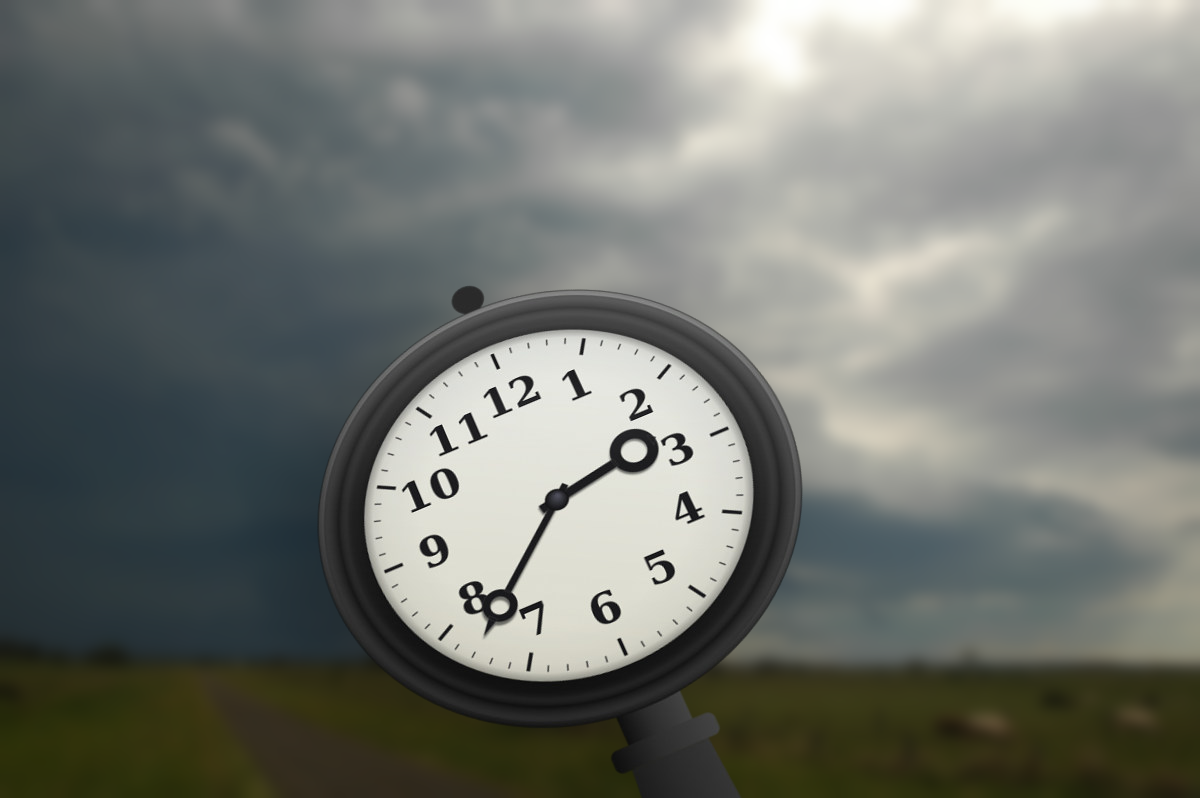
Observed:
2.38
